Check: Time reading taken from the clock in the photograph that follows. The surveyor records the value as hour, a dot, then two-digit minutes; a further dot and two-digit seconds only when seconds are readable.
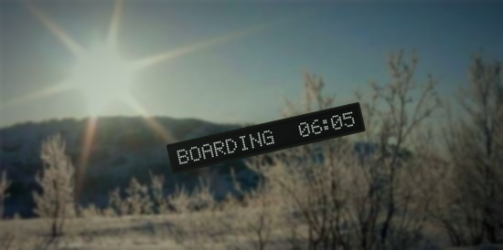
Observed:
6.05
